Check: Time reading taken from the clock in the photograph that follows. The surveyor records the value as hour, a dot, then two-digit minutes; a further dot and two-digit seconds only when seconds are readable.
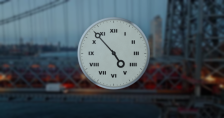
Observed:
4.53
